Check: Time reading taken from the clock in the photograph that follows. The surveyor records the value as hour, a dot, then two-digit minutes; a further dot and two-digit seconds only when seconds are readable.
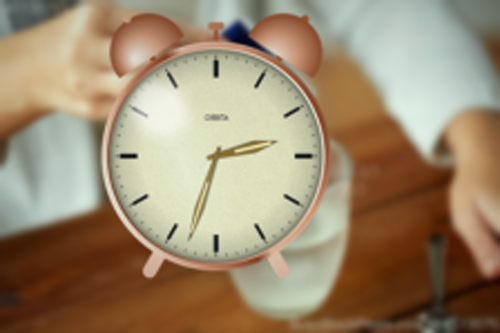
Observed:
2.33
